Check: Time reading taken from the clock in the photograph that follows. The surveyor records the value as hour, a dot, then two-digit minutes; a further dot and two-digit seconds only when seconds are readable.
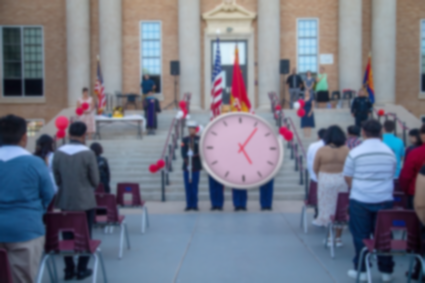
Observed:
5.06
